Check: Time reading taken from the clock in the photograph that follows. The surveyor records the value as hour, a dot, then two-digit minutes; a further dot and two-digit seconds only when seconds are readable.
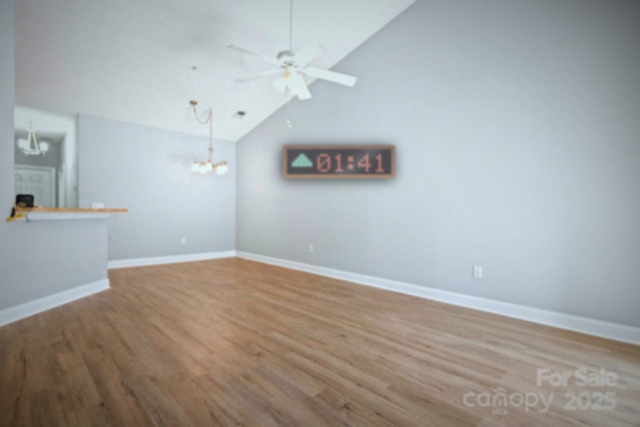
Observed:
1.41
